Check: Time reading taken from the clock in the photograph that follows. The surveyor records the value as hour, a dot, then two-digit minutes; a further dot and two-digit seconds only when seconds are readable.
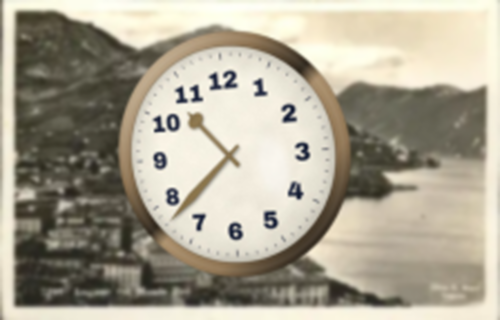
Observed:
10.38
